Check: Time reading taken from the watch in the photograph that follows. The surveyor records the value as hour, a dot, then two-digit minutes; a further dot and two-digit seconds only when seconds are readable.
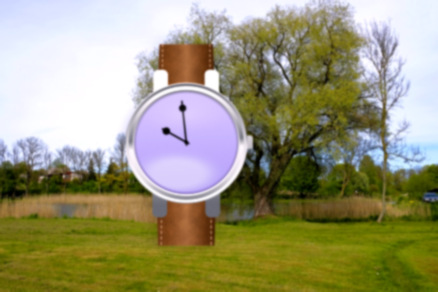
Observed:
9.59
